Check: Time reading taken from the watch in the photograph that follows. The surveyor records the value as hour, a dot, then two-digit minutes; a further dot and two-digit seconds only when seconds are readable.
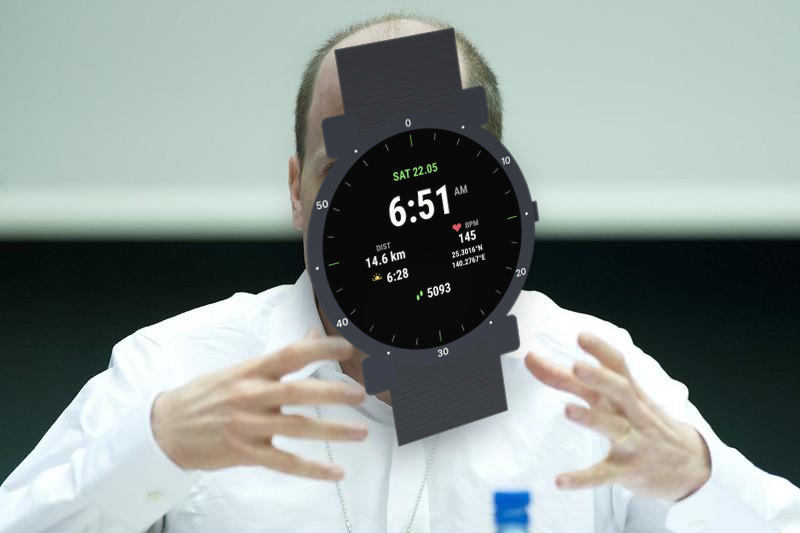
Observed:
6.51
